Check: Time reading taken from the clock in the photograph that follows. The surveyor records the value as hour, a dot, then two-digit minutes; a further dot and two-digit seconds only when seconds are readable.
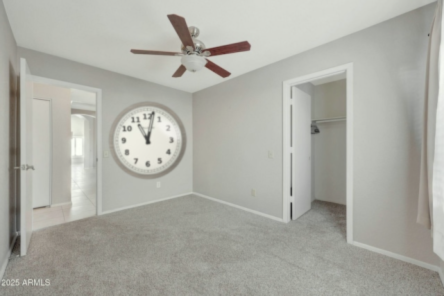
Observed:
11.02
